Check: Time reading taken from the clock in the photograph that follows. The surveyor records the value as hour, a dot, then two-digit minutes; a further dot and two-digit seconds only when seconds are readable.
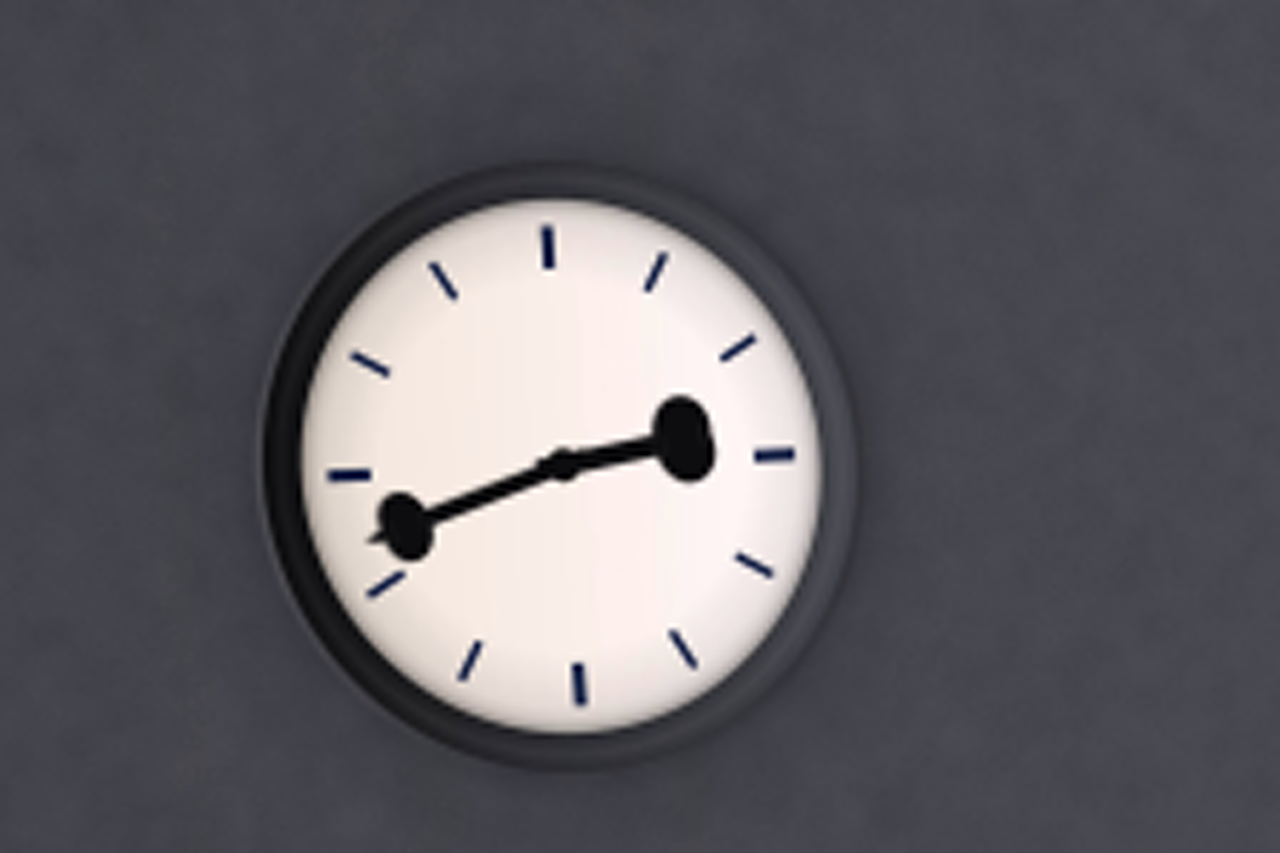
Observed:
2.42
